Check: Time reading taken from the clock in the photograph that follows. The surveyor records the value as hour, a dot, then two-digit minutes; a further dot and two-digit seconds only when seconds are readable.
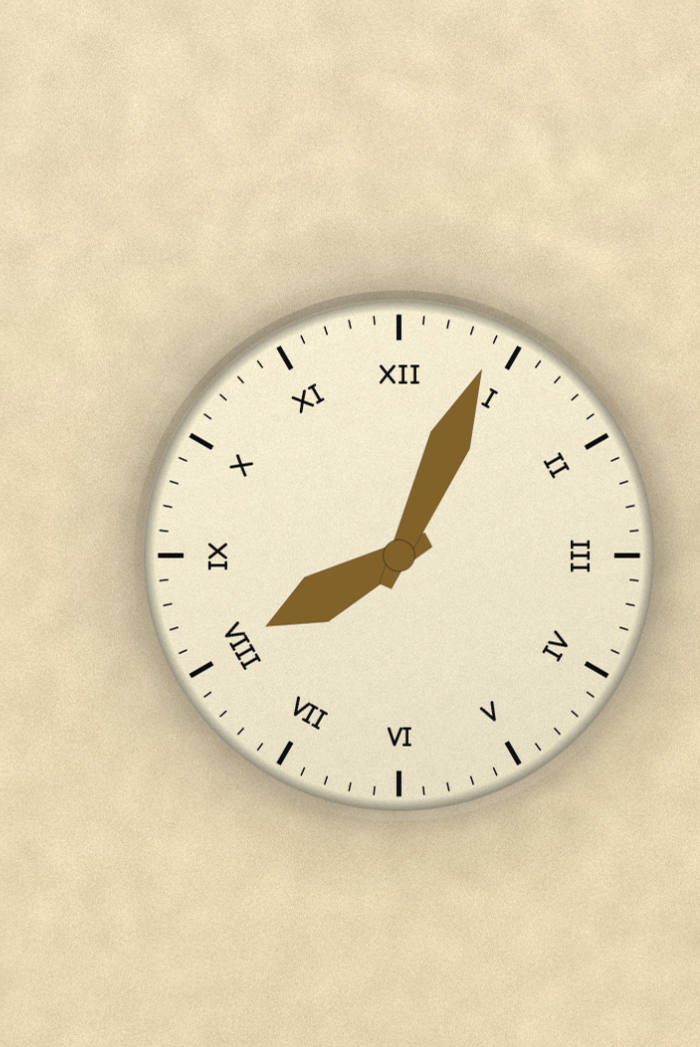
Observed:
8.04
